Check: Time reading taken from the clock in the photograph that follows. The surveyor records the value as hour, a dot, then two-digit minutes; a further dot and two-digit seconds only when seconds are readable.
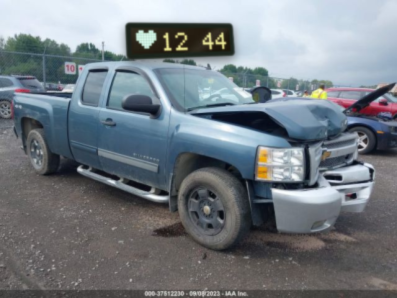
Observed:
12.44
